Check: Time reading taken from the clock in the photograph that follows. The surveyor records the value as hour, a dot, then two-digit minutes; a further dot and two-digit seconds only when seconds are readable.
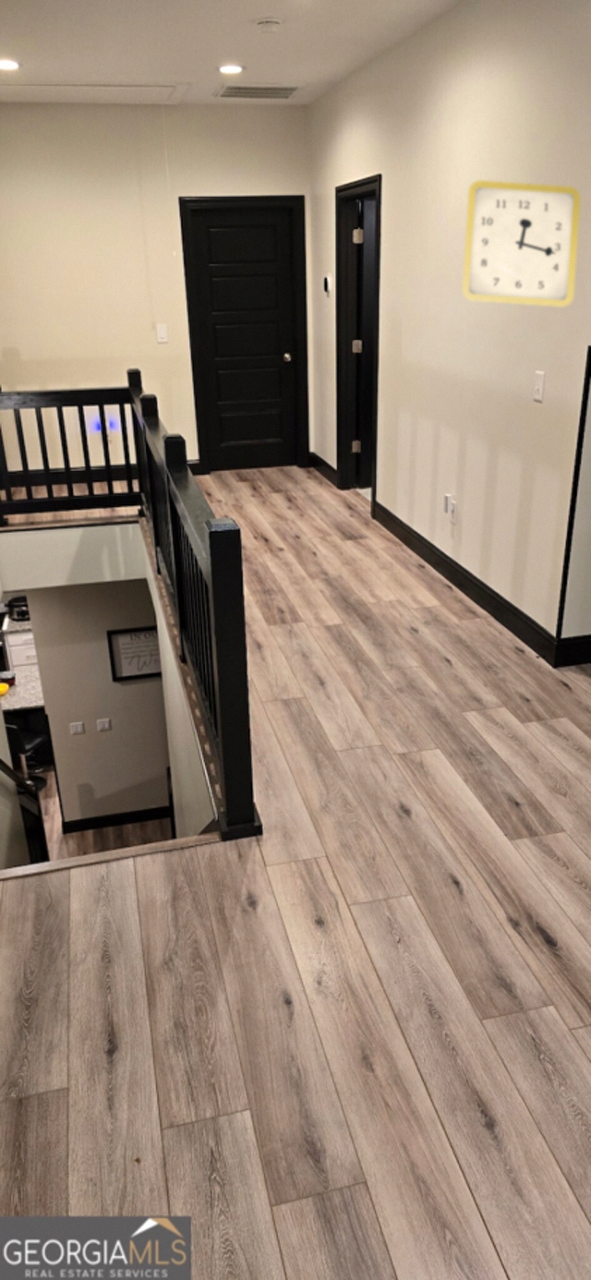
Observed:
12.17
